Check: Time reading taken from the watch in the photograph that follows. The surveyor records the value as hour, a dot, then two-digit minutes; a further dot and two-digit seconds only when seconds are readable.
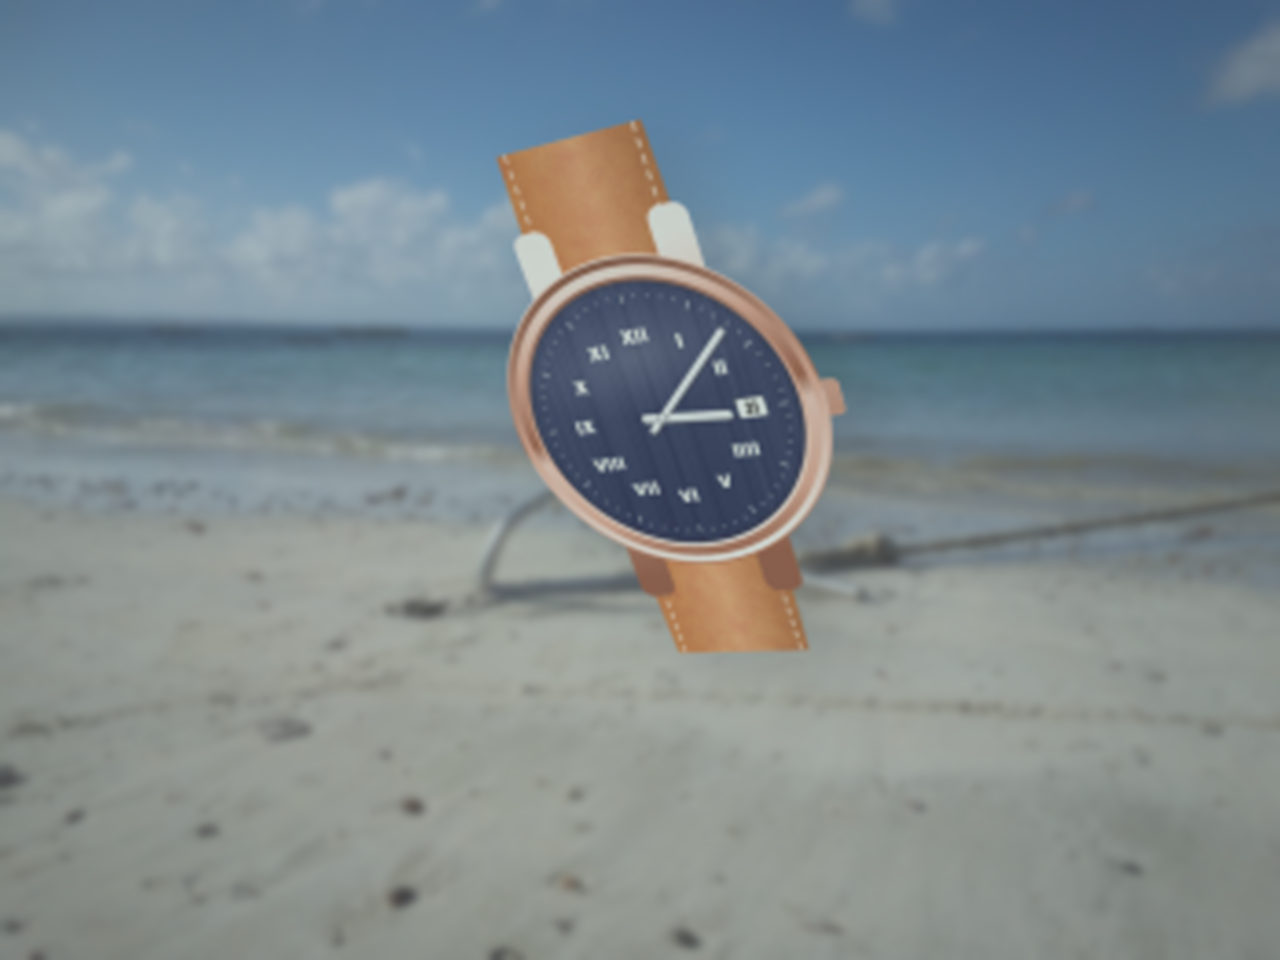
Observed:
3.08
